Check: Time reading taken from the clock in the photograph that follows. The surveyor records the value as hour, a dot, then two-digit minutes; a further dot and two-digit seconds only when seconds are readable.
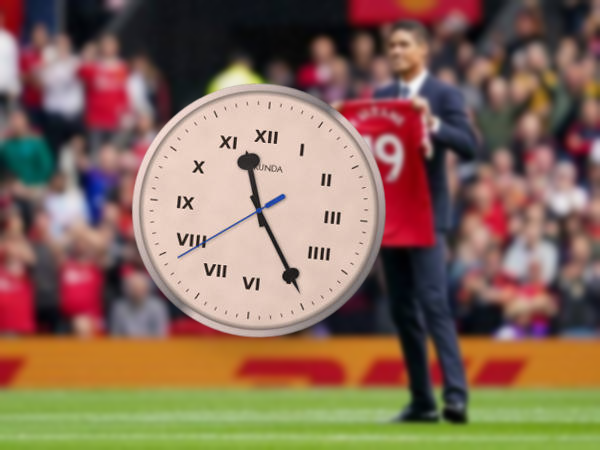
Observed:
11.24.39
